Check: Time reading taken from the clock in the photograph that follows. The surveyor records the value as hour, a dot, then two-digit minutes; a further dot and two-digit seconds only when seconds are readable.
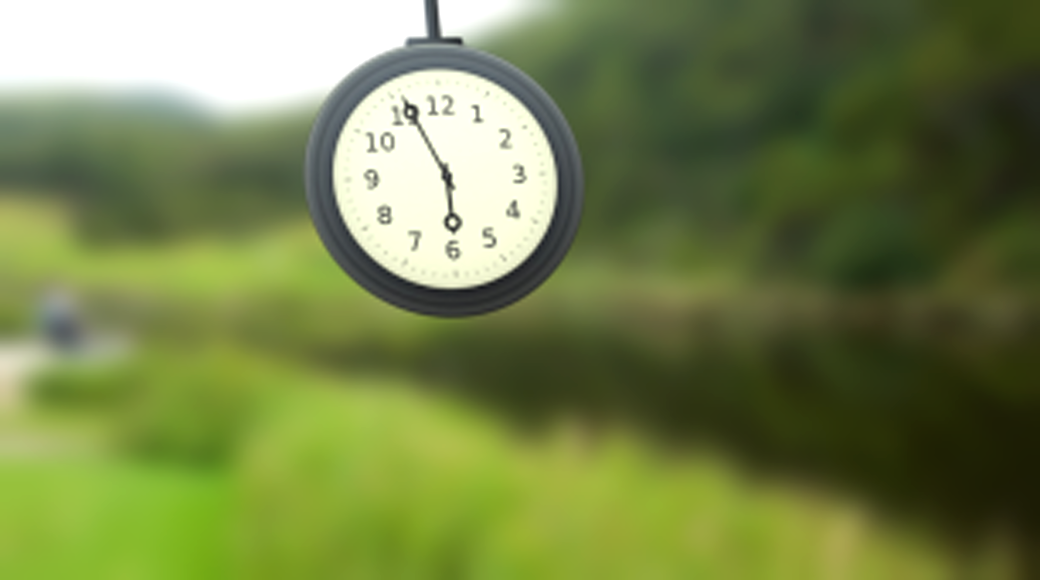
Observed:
5.56
